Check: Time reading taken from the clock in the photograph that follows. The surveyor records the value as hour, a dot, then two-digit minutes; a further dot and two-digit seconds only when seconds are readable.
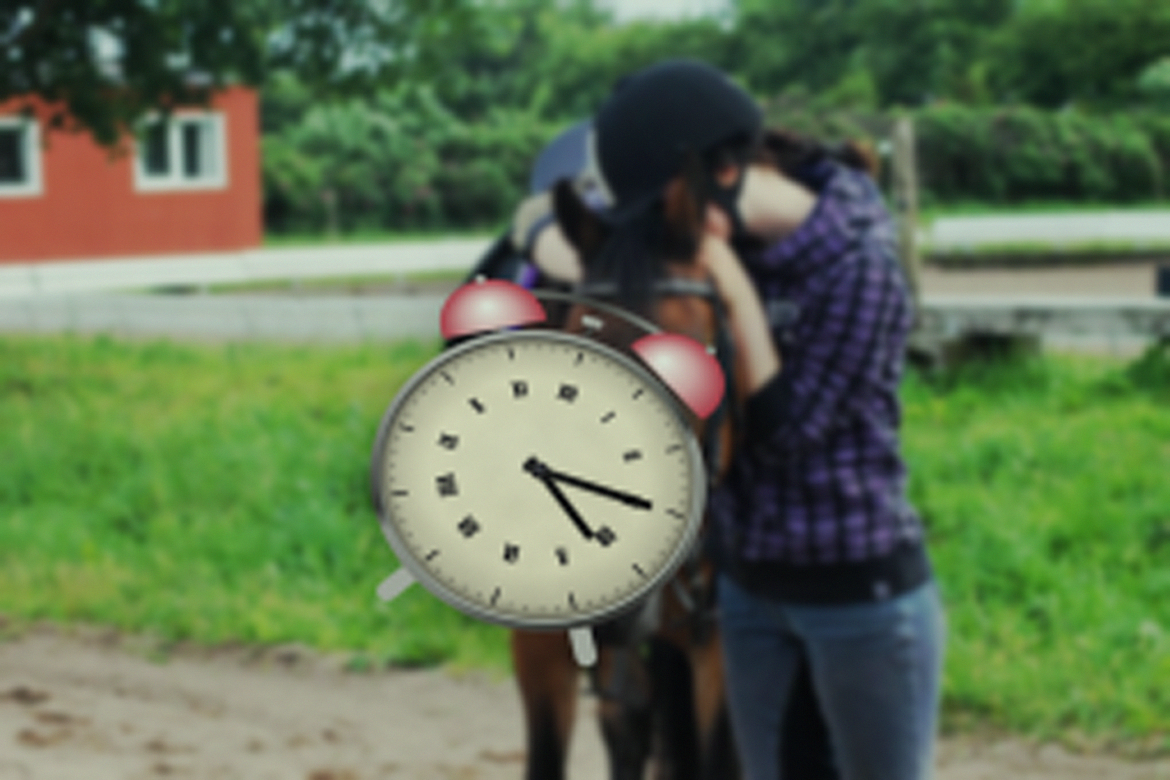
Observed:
4.15
